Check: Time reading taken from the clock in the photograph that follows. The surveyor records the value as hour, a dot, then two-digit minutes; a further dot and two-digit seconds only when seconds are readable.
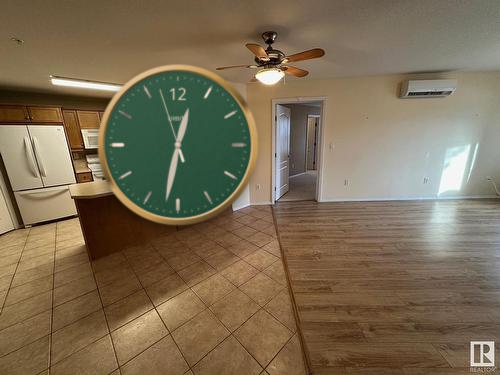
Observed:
12.31.57
